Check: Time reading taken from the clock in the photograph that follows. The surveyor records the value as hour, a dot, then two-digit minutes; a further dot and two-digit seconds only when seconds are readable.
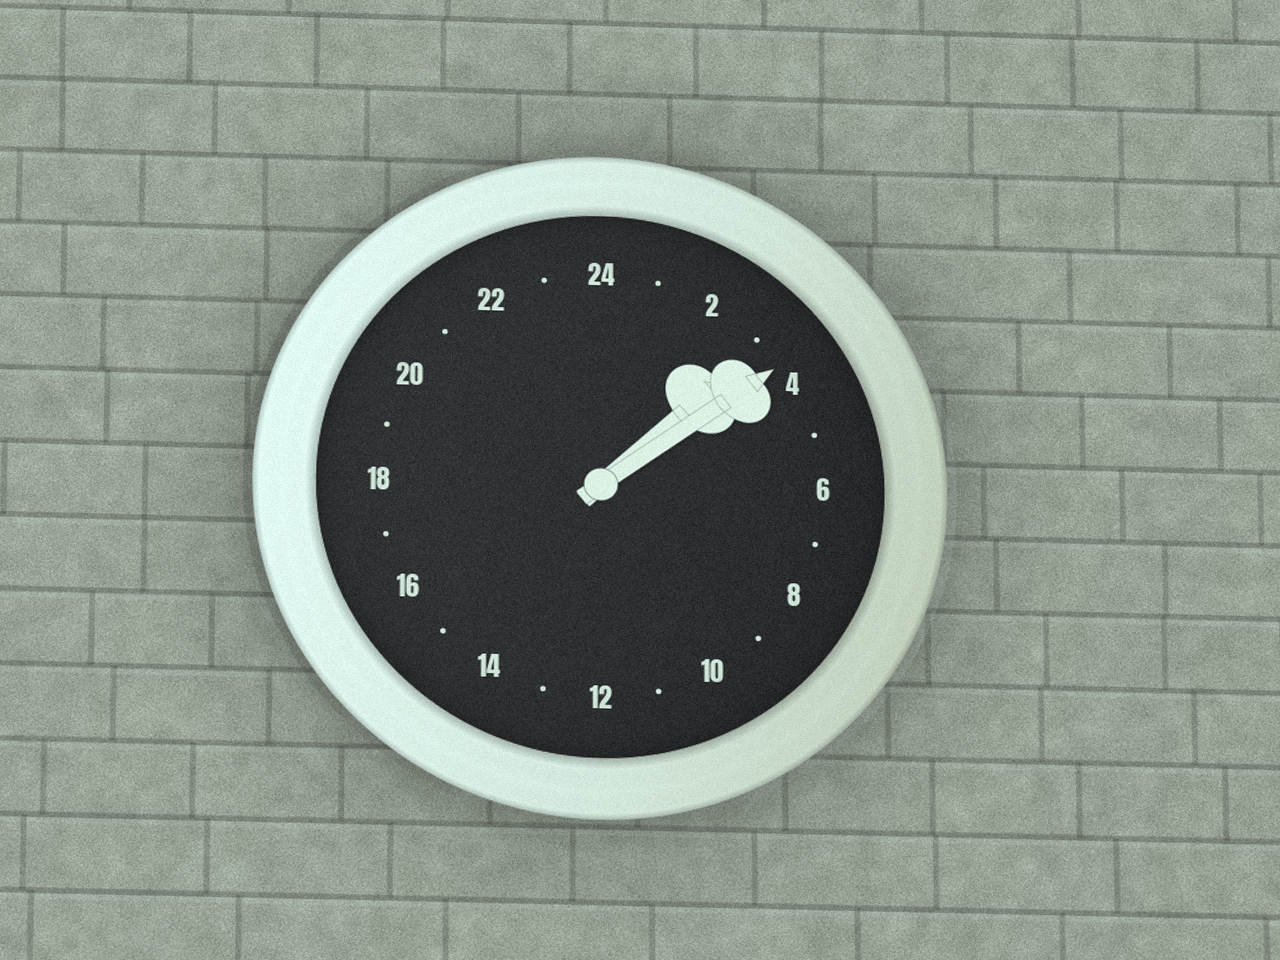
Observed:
3.09
